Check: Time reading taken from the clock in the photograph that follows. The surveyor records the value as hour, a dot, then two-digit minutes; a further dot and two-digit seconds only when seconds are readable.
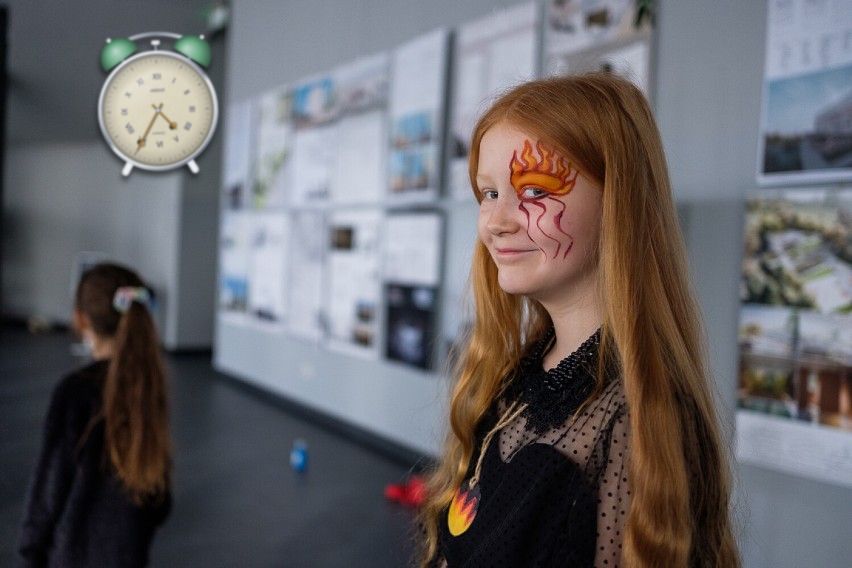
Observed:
4.35
